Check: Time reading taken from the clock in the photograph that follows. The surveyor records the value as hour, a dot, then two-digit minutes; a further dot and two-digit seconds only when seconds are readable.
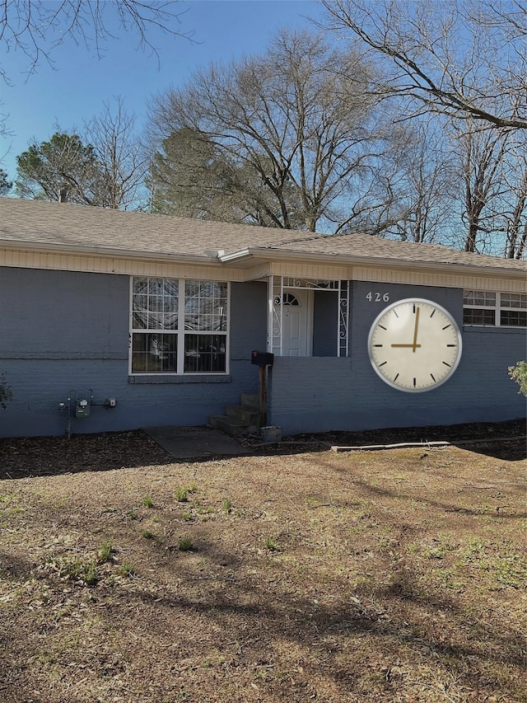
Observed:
9.01
